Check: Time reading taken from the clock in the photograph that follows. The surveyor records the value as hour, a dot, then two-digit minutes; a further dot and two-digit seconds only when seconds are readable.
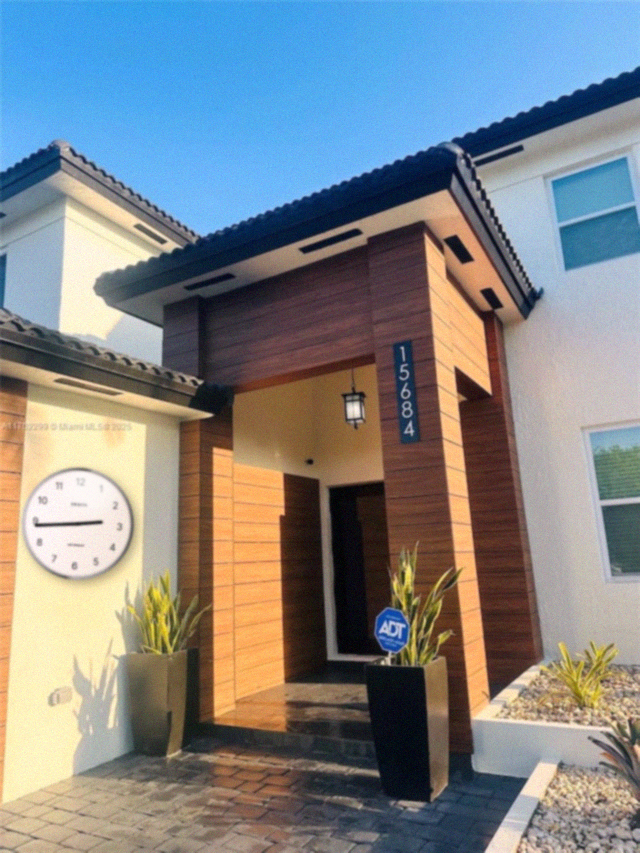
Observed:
2.44
